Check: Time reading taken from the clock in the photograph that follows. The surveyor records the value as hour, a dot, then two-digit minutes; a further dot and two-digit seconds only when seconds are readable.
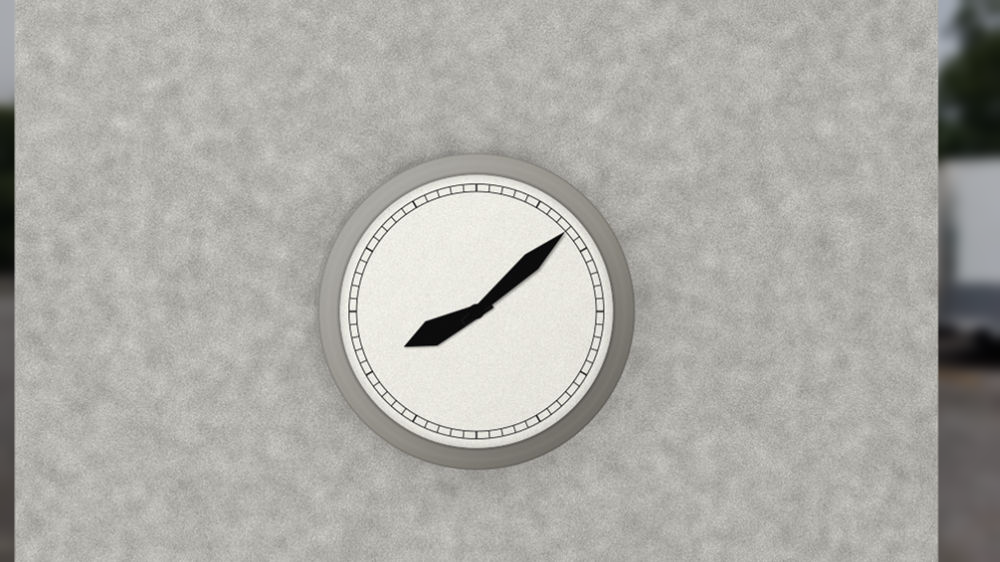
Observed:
8.08
